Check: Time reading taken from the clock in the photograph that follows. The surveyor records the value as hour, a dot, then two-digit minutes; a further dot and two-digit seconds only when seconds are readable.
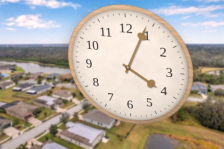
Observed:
4.04
